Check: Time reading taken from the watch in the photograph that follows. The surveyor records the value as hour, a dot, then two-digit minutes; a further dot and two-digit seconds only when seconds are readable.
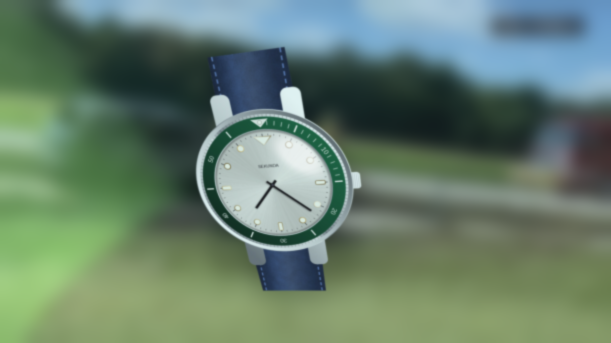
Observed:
7.22
